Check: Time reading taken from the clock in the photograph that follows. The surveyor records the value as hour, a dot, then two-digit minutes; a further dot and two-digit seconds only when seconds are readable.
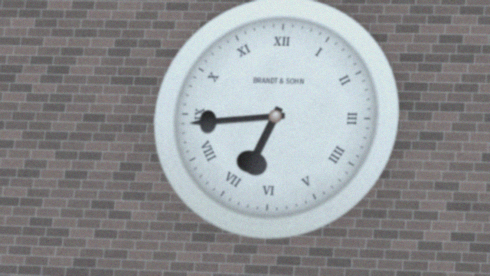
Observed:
6.44
